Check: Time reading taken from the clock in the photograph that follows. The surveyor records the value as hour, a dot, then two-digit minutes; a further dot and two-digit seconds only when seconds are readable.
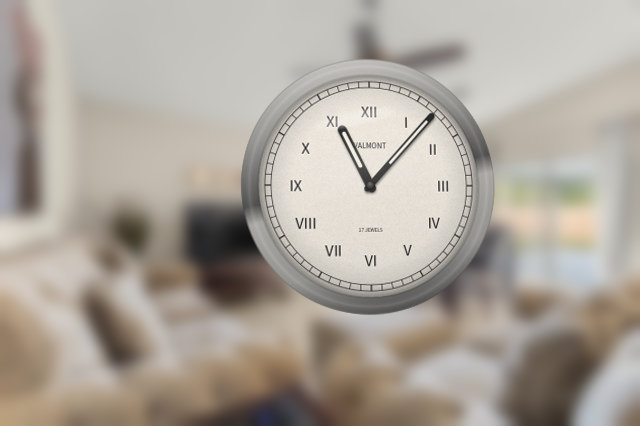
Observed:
11.07
